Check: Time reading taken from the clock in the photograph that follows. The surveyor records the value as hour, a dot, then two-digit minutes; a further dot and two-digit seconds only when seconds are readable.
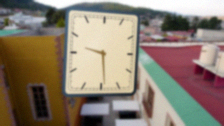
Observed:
9.29
